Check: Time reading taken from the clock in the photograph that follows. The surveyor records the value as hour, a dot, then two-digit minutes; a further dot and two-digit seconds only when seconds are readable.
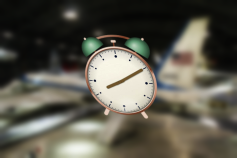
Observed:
8.10
